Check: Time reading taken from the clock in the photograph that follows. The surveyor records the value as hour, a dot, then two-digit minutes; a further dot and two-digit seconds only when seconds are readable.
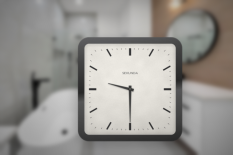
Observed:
9.30
